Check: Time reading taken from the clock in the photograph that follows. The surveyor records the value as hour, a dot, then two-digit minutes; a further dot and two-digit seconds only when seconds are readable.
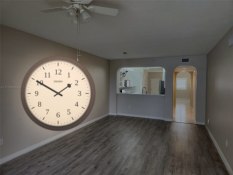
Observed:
1.50
